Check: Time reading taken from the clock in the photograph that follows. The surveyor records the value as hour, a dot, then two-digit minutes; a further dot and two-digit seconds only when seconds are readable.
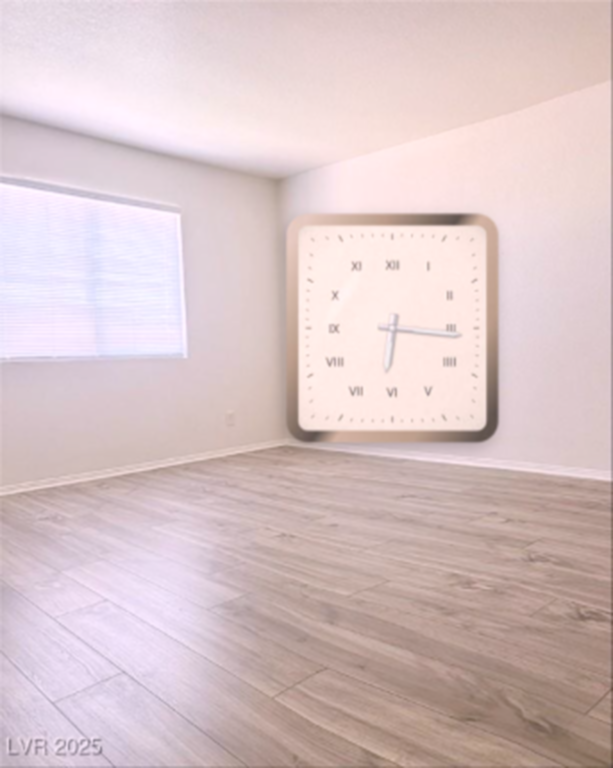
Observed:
6.16
